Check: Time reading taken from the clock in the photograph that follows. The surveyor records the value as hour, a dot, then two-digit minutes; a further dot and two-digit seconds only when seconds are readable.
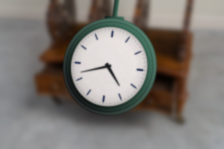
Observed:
4.42
